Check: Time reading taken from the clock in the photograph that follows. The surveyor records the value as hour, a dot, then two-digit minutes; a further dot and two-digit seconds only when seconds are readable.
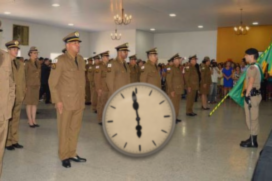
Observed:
5.59
